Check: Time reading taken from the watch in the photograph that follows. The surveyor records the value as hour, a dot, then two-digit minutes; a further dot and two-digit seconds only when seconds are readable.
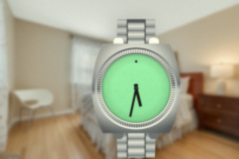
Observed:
5.32
